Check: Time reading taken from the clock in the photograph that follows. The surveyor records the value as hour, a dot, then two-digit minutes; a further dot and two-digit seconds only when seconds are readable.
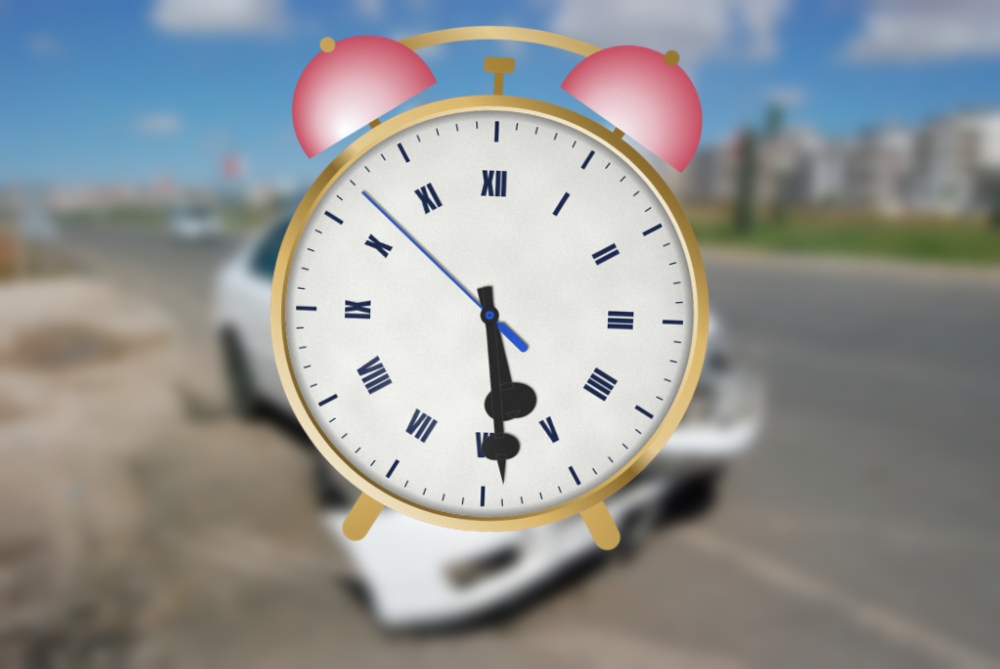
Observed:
5.28.52
